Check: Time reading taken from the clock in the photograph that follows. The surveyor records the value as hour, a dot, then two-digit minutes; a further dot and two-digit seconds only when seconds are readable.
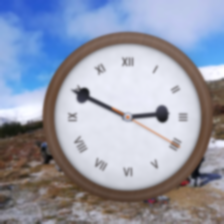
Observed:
2.49.20
